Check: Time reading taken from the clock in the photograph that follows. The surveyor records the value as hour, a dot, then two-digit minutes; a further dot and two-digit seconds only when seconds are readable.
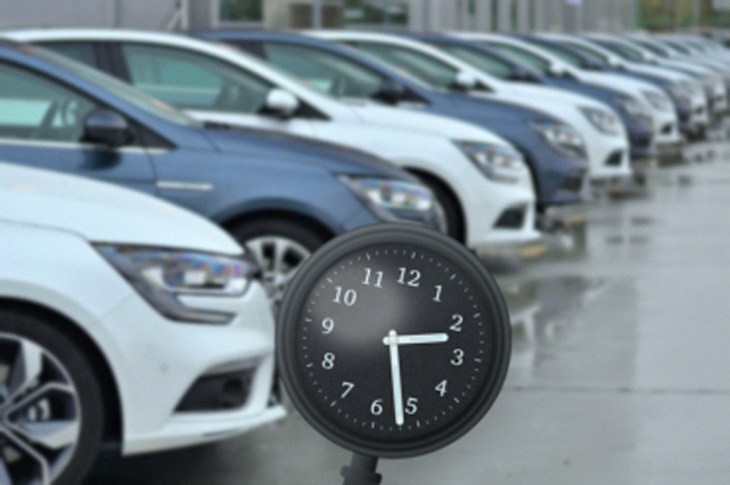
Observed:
2.27
